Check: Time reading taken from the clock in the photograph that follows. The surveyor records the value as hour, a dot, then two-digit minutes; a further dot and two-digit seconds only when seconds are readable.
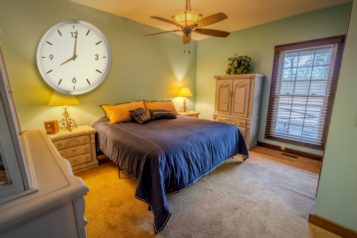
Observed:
8.01
